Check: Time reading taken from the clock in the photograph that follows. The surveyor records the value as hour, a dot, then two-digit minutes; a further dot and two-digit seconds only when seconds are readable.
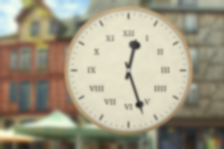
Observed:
12.27
